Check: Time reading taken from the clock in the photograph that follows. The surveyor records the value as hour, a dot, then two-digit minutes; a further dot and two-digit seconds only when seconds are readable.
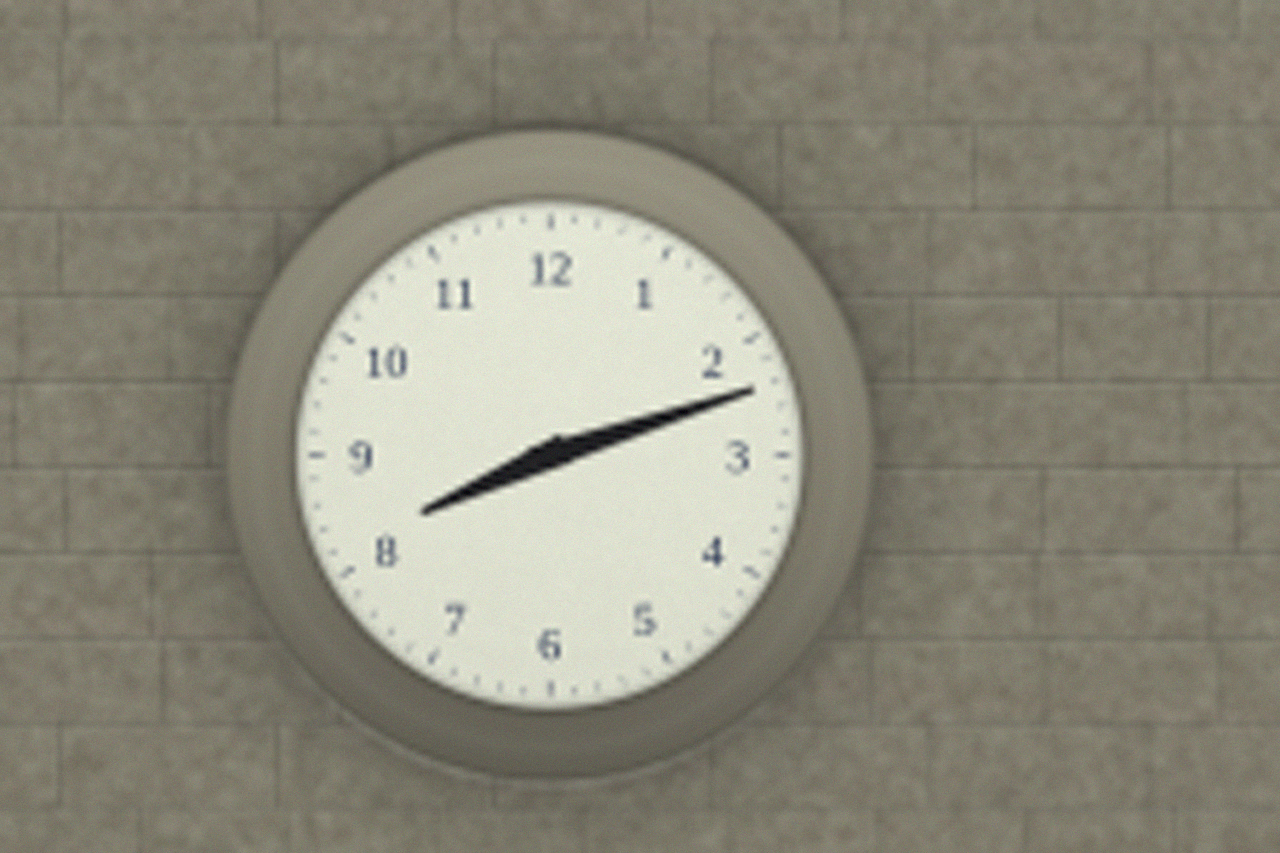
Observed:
8.12
